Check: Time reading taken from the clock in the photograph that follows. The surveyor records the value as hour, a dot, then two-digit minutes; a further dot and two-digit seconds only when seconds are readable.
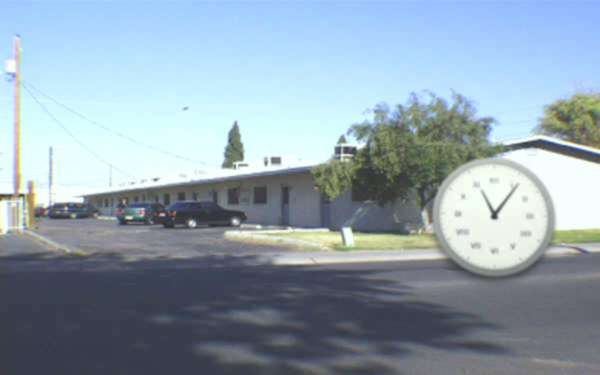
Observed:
11.06
